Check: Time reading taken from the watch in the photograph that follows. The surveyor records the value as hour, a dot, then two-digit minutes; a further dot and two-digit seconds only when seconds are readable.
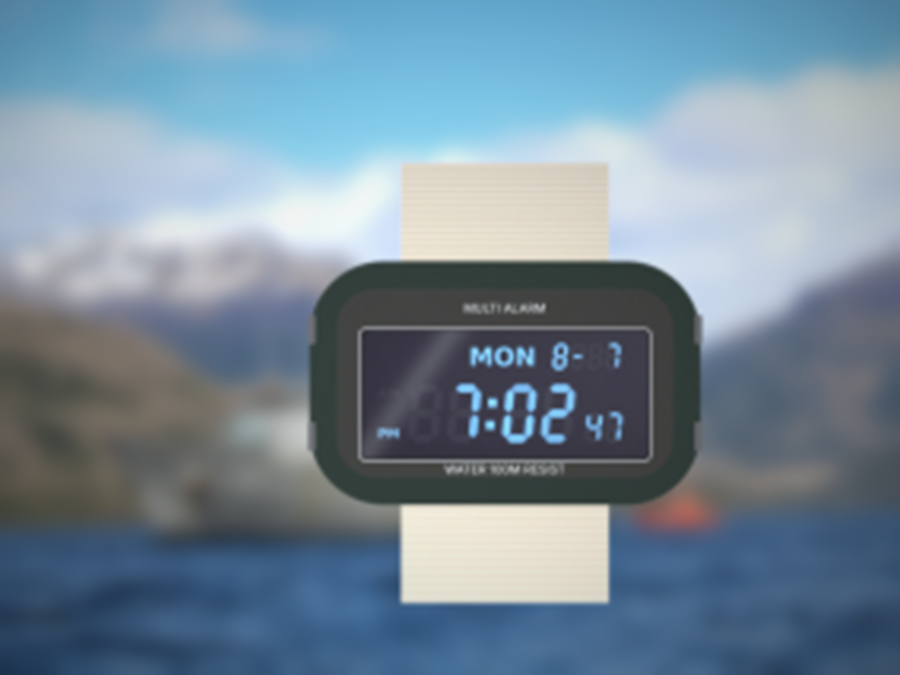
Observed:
7.02.47
